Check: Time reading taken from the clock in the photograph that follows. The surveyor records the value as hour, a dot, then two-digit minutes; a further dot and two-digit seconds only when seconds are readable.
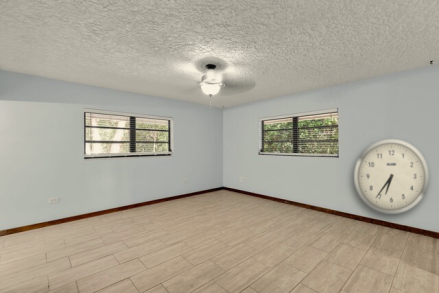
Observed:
6.36
